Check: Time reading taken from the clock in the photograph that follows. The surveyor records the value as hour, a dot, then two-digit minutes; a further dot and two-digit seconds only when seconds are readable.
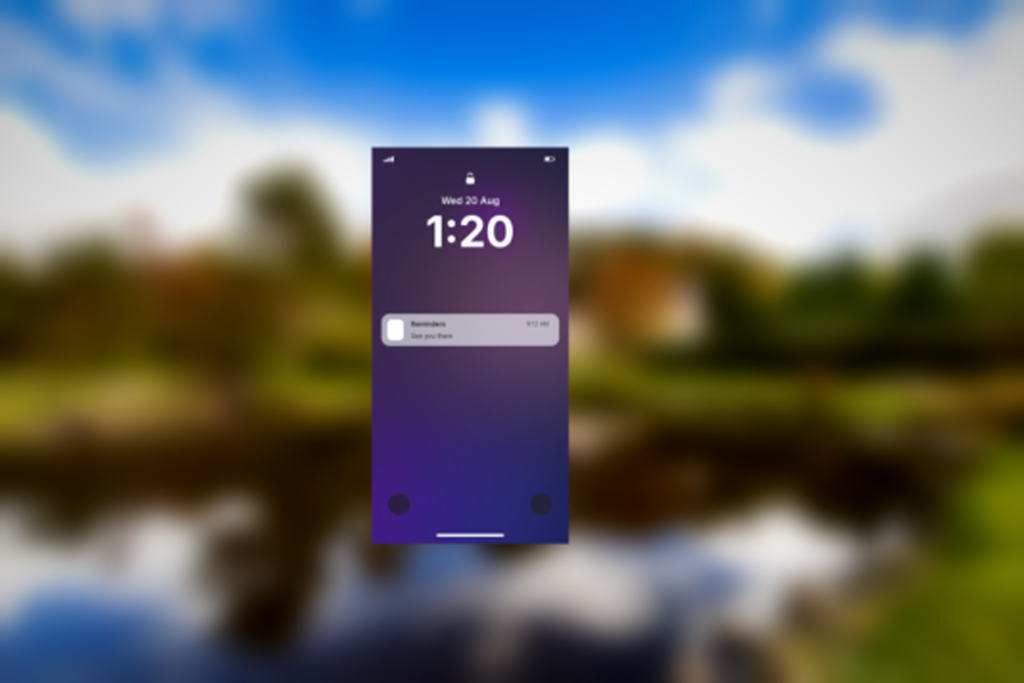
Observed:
1.20
